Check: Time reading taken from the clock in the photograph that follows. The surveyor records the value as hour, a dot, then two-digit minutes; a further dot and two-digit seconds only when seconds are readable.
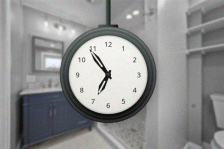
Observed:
6.54
